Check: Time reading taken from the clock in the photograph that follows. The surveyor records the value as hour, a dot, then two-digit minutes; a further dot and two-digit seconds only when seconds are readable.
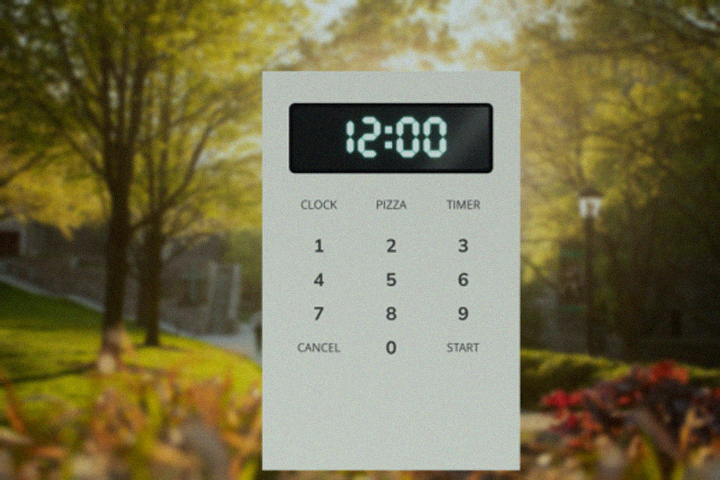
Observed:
12.00
